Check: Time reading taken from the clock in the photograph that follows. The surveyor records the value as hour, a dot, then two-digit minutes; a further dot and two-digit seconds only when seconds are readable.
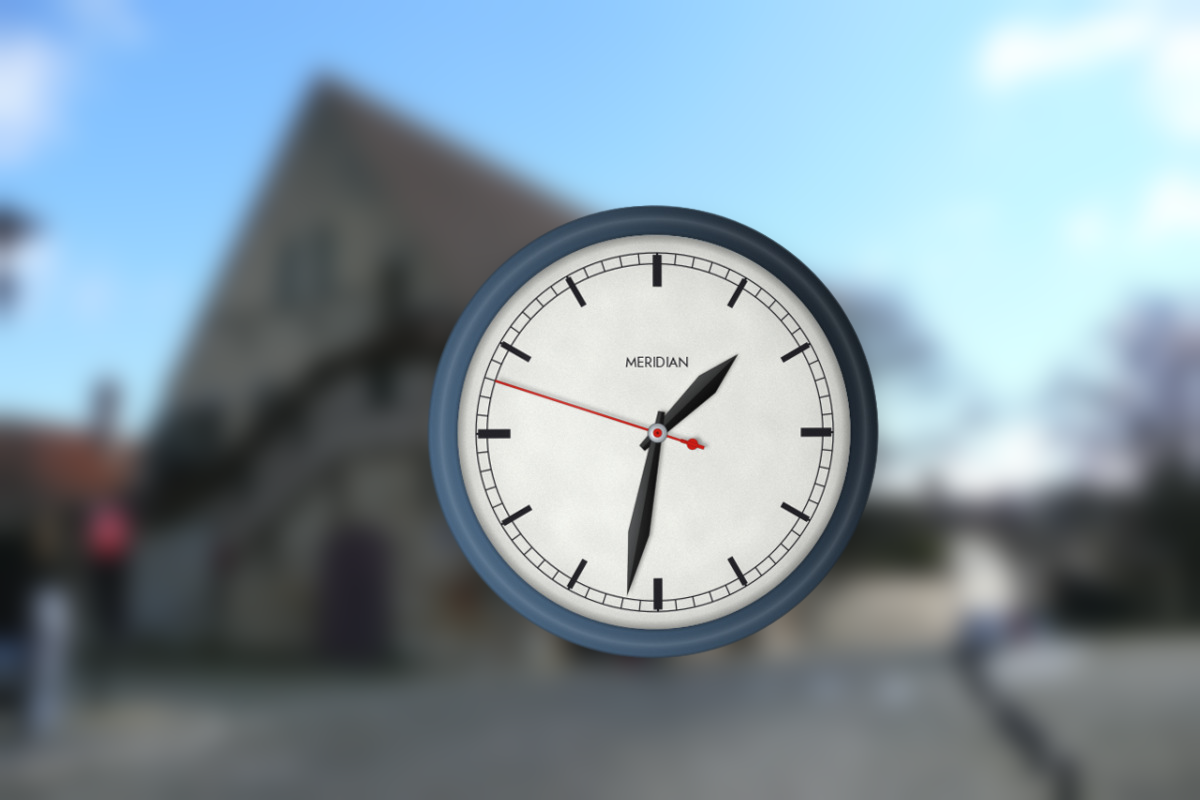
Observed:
1.31.48
